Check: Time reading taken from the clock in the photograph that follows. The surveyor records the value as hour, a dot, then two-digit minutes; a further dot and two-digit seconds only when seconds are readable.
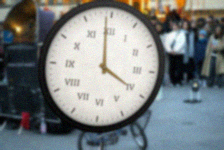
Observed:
3.59
